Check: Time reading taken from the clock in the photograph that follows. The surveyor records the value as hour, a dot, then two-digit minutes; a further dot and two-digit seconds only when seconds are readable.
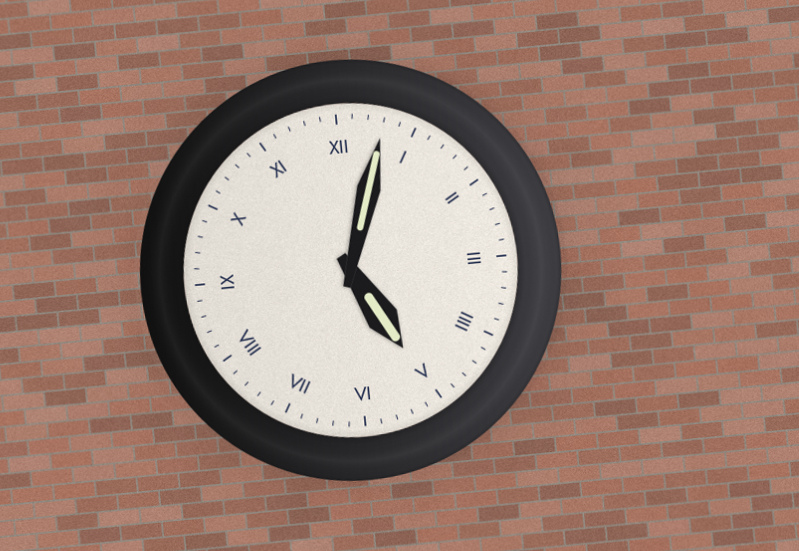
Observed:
5.03
